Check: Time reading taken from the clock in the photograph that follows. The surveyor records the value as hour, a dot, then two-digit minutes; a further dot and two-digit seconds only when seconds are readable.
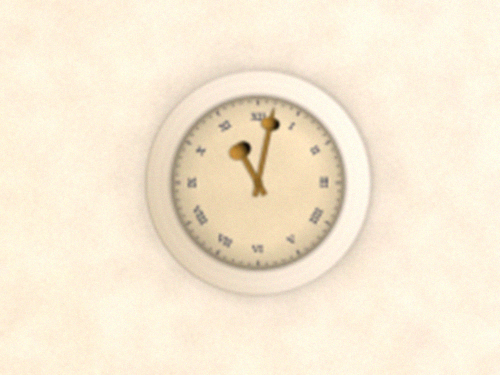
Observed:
11.02
